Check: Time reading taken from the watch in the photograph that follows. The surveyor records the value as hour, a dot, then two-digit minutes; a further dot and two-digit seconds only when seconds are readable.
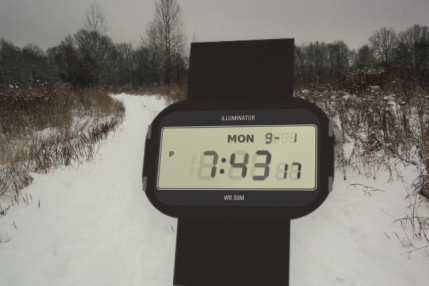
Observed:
7.43.17
